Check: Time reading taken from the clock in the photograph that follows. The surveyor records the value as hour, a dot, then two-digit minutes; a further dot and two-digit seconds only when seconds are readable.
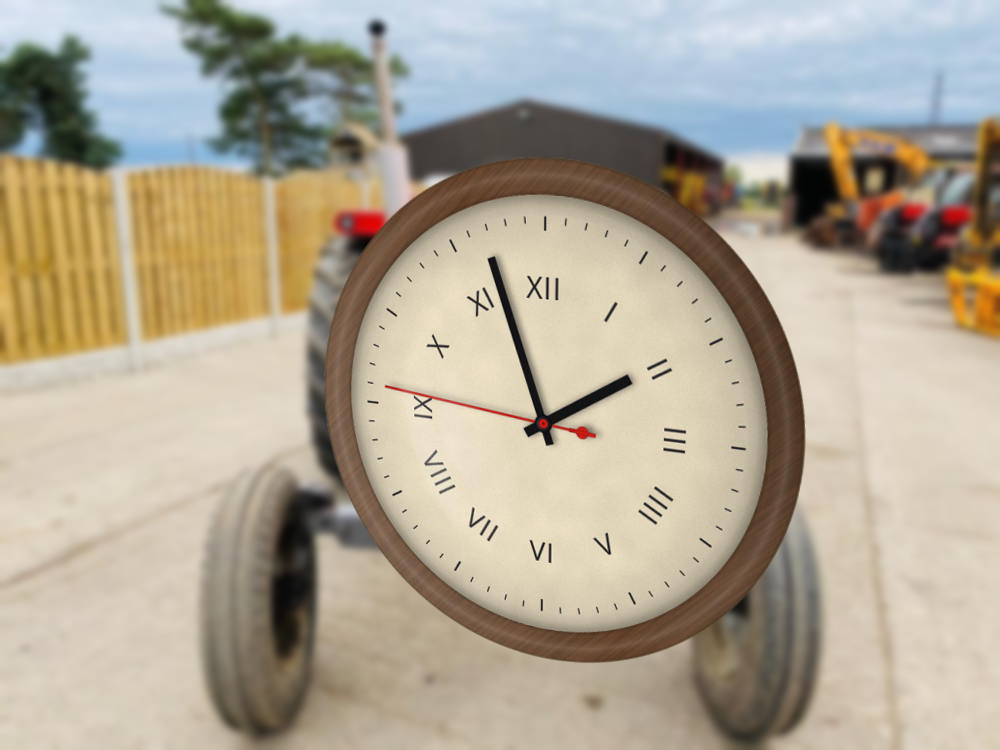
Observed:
1.56.46
